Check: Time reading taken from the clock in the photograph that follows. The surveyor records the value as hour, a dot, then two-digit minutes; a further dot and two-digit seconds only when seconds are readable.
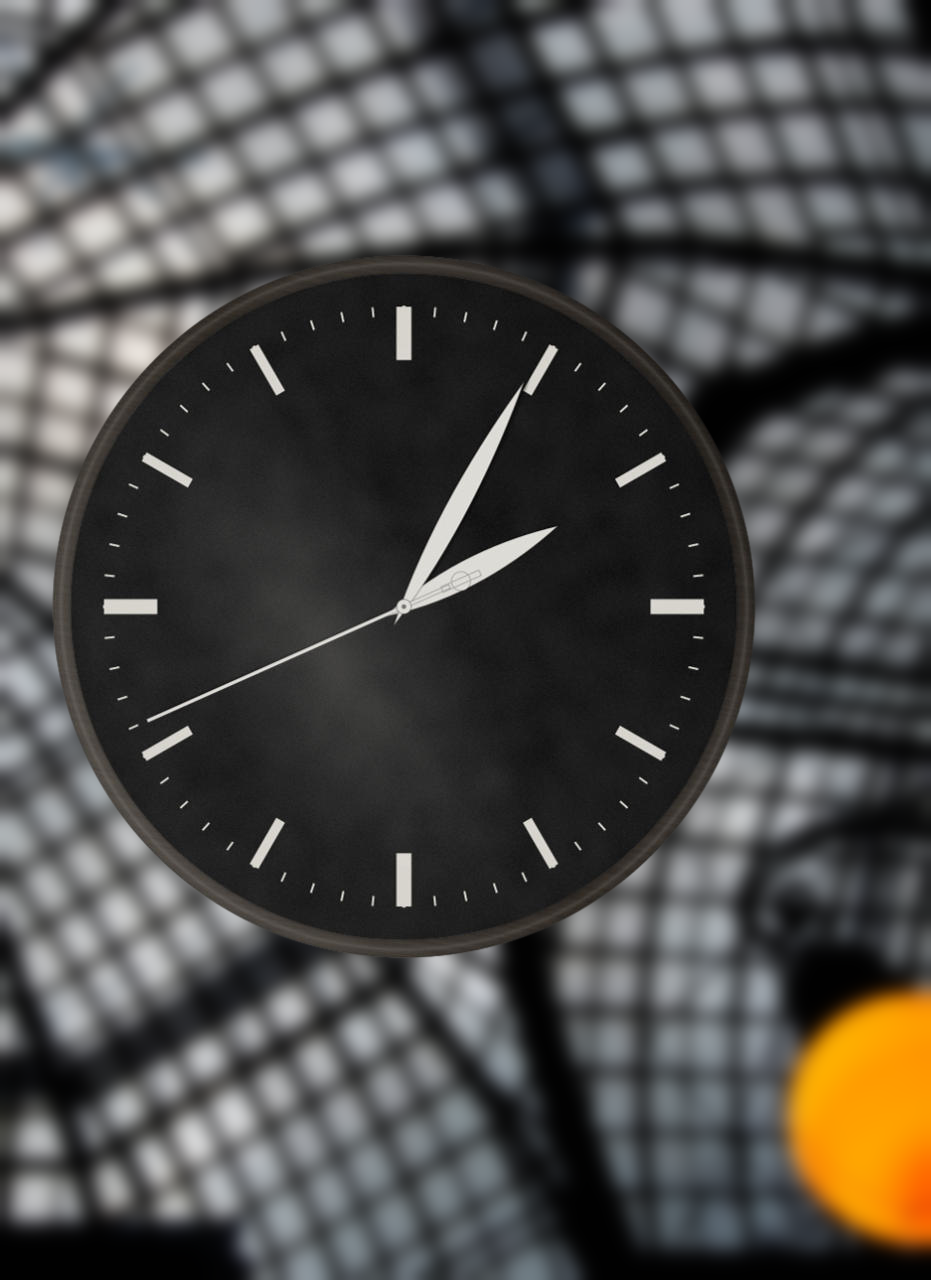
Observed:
2.04.41
